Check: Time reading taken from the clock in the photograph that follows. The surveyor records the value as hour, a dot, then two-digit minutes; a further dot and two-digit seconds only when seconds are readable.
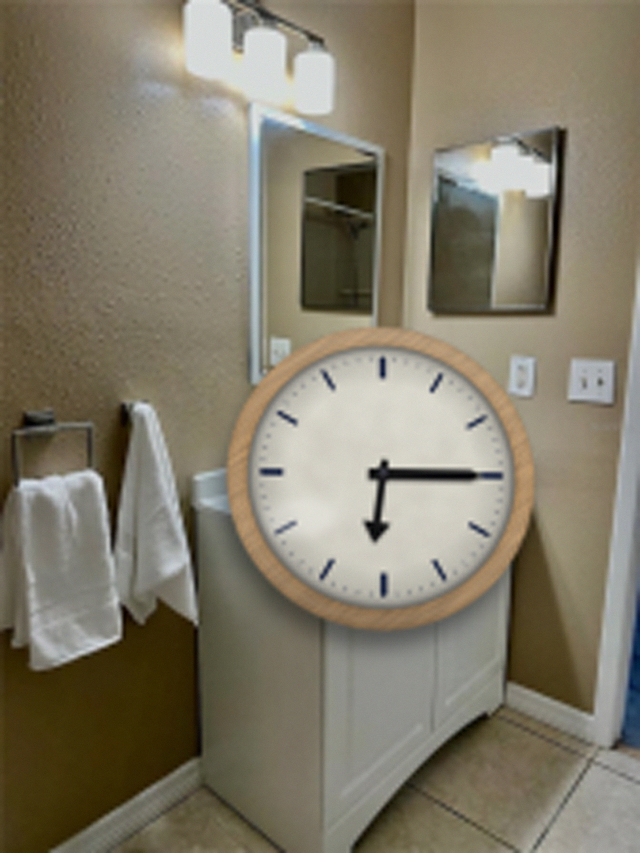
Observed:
6.15
